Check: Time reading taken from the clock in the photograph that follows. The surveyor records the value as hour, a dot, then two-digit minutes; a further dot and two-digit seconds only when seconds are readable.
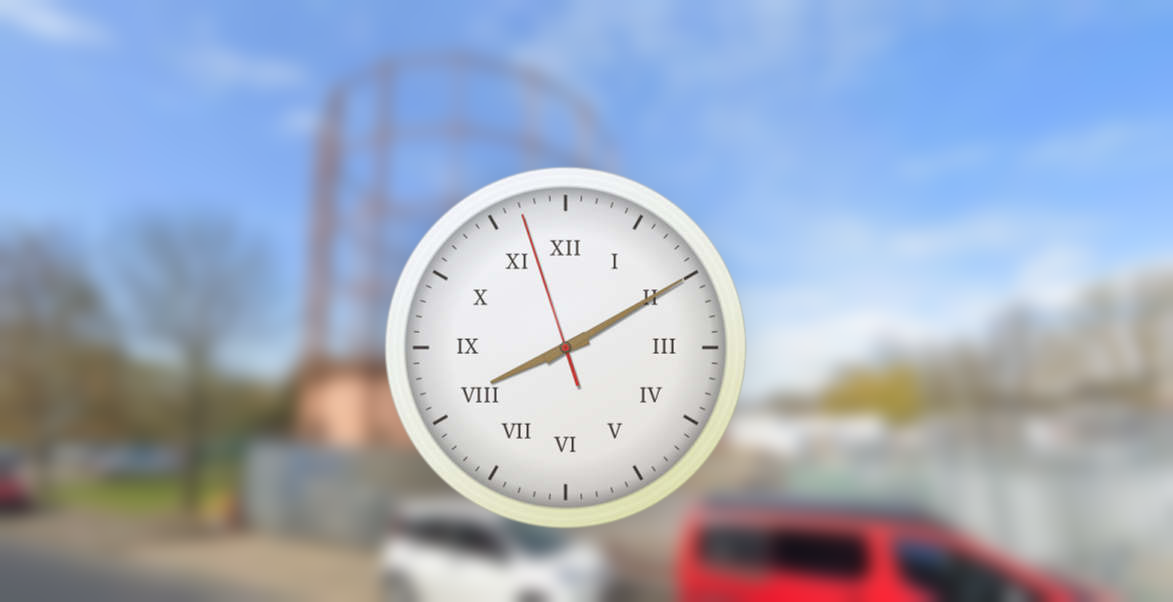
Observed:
8.09.57
